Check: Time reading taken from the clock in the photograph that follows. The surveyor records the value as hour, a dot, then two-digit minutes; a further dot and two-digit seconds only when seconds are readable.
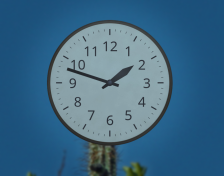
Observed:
1.48
